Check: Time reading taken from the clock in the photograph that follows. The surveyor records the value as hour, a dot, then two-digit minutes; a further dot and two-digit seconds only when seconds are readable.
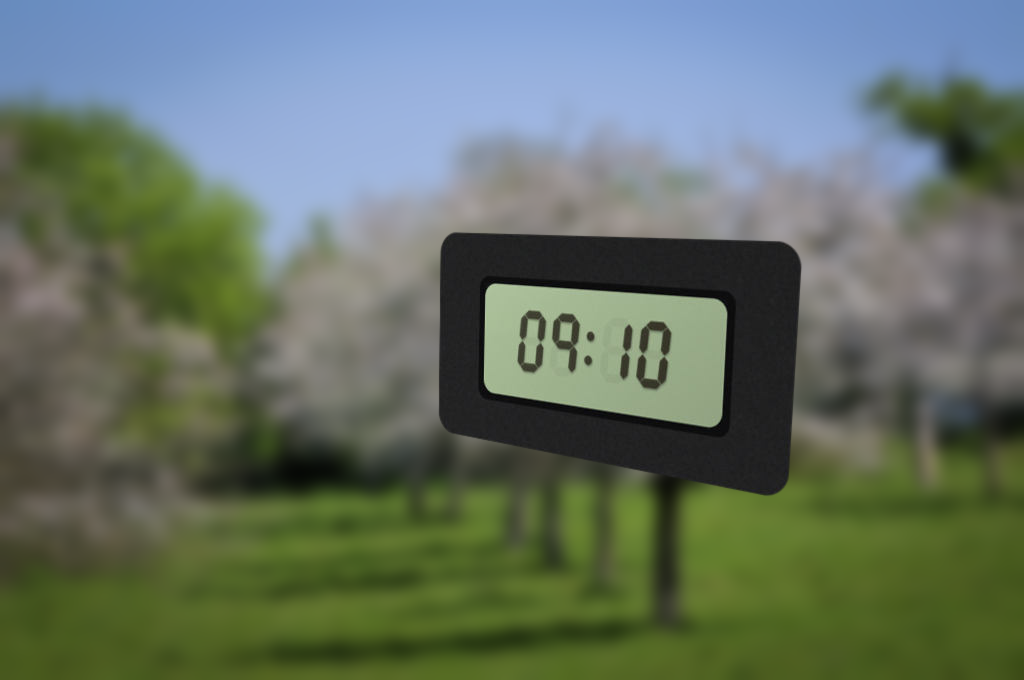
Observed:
9.10
